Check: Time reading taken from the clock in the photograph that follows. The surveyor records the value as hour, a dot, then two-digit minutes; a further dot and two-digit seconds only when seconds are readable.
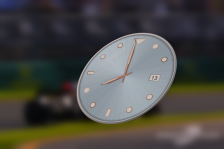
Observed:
7.59
